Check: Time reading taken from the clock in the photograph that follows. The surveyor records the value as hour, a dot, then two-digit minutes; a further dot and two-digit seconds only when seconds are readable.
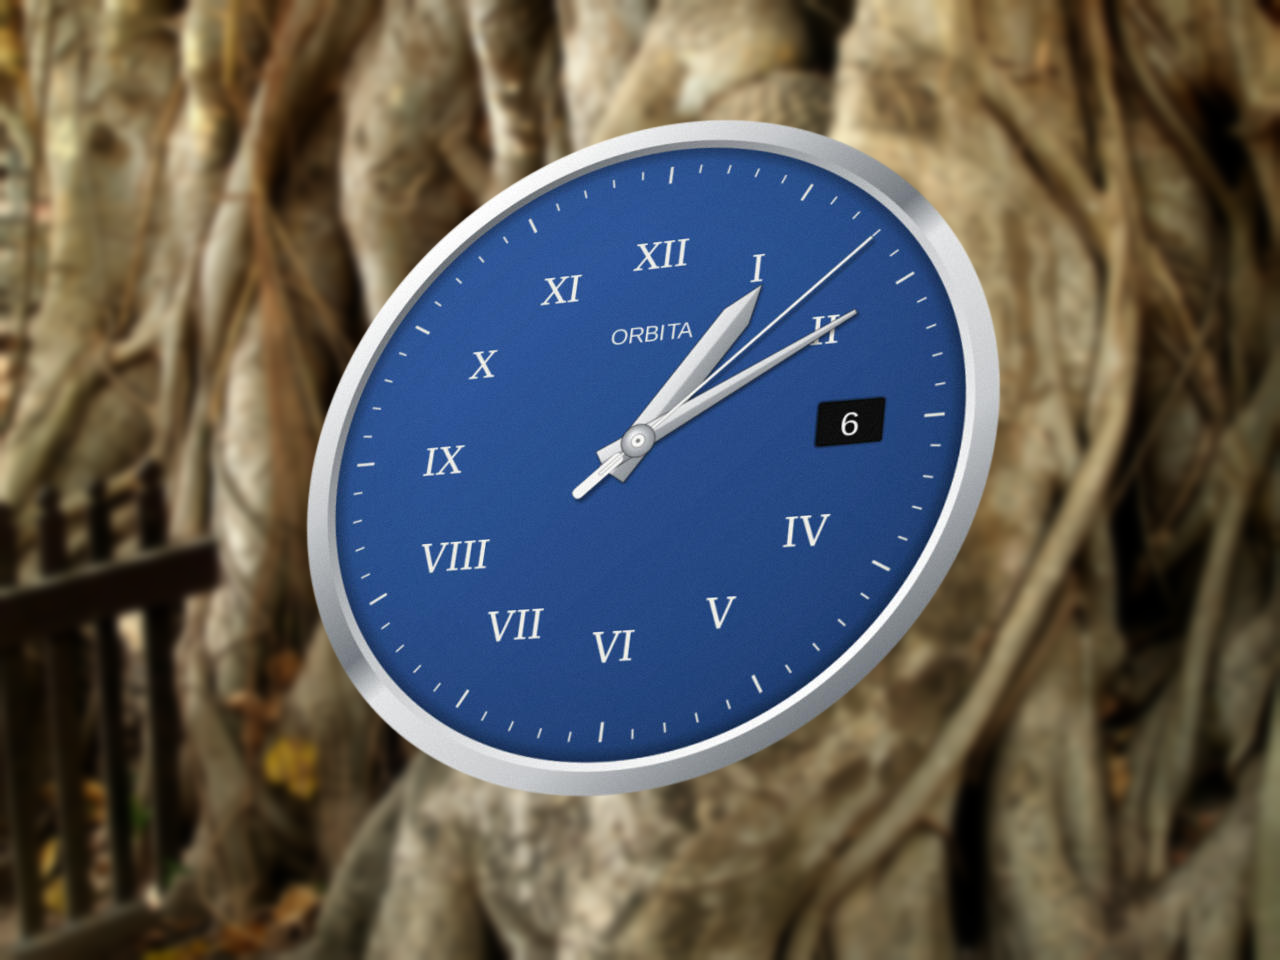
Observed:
1.10.08
